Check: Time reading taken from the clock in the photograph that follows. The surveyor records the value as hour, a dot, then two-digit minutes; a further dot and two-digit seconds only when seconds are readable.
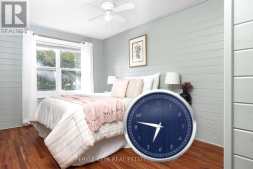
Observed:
6.47
